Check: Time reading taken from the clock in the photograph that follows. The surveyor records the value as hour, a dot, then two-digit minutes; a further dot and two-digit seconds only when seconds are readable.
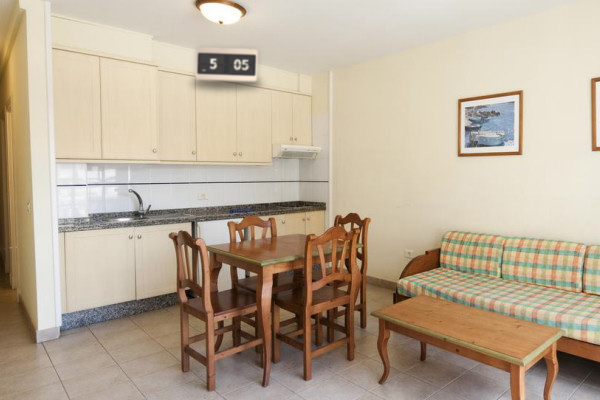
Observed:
5.05
